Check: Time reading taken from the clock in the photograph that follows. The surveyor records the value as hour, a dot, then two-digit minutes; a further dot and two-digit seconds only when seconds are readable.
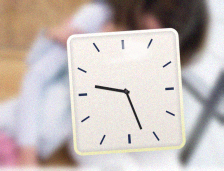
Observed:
9.27
